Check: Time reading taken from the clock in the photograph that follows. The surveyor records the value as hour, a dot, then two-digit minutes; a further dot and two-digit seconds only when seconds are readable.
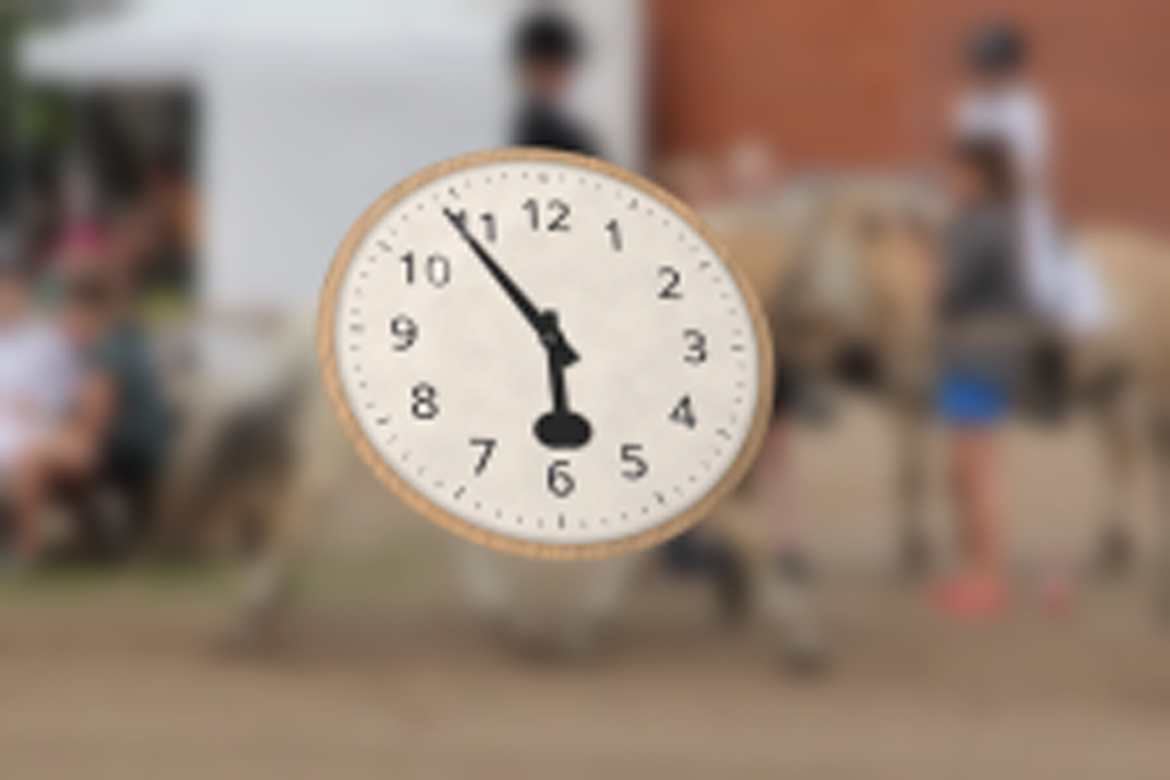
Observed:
5.54
